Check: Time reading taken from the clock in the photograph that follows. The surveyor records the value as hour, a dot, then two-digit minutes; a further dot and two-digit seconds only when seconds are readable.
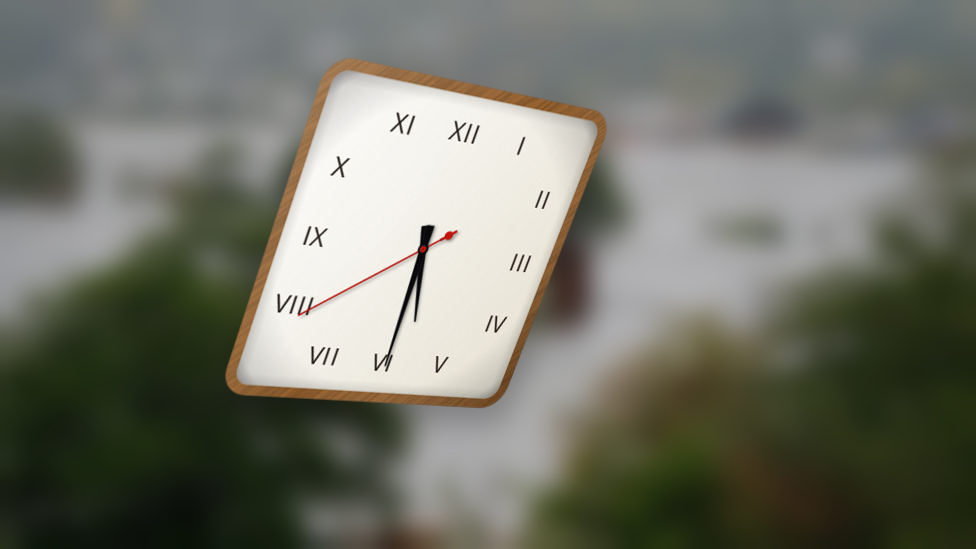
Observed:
5.29.39
